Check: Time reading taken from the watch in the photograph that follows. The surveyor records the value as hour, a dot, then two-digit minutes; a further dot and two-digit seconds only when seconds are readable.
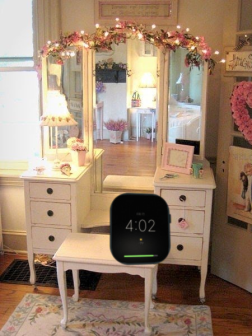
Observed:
4.02
